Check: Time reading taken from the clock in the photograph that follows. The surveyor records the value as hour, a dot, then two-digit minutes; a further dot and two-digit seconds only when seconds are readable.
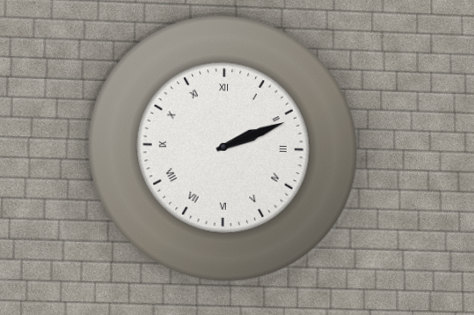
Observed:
2.11
